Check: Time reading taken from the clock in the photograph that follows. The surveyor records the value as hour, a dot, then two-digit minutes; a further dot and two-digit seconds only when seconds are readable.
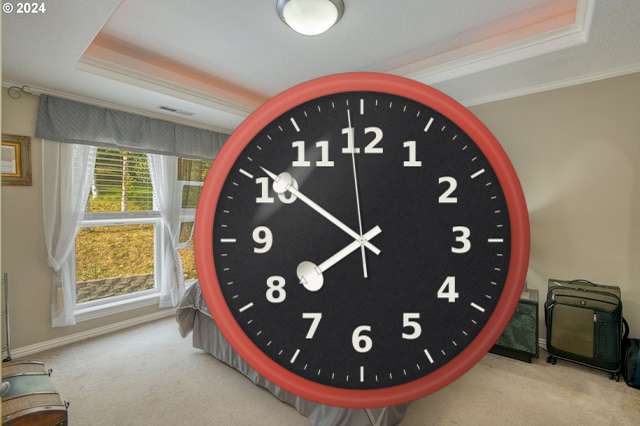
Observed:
7.50.59
